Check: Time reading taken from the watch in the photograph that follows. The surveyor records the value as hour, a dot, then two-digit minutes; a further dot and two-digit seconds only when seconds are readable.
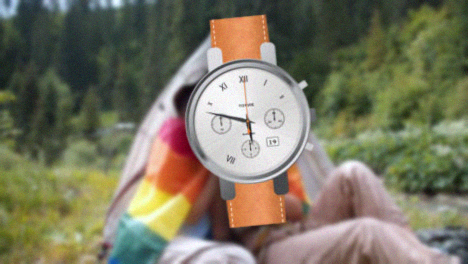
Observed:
5.48
